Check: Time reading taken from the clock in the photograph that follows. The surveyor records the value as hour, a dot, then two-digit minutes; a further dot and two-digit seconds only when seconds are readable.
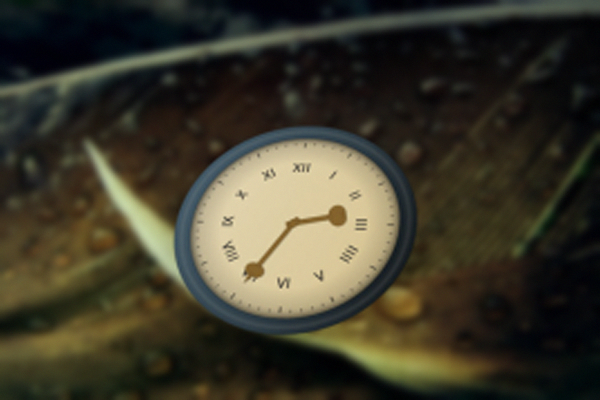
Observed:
2.35
